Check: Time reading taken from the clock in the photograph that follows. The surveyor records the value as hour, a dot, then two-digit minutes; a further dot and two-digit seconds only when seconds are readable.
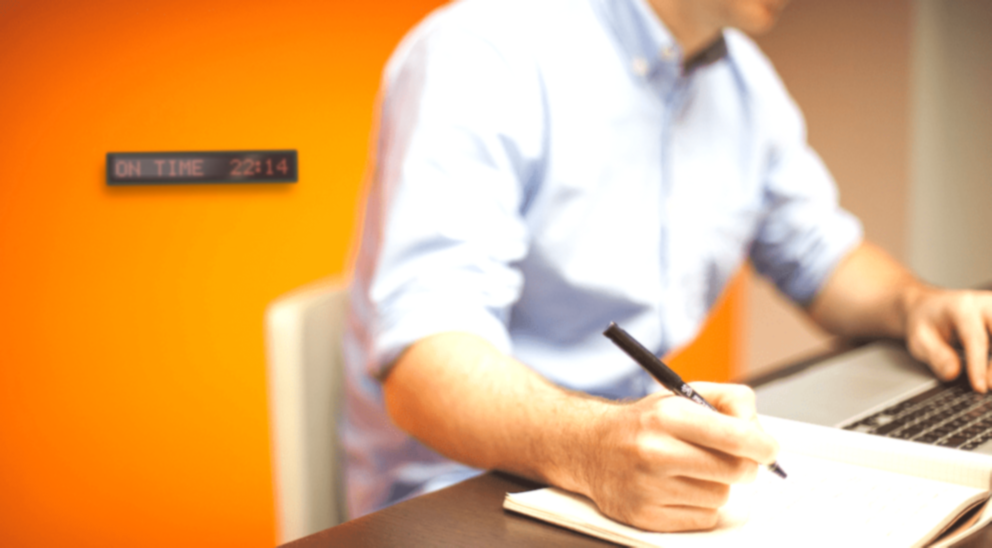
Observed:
22.14
